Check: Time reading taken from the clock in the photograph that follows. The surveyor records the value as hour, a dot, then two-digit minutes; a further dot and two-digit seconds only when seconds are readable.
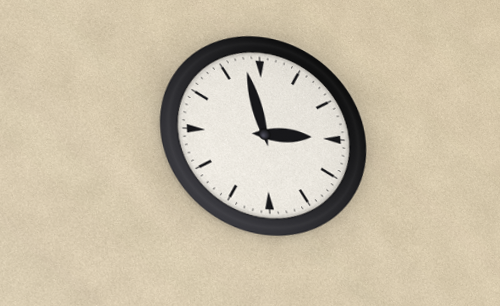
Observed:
2.58
